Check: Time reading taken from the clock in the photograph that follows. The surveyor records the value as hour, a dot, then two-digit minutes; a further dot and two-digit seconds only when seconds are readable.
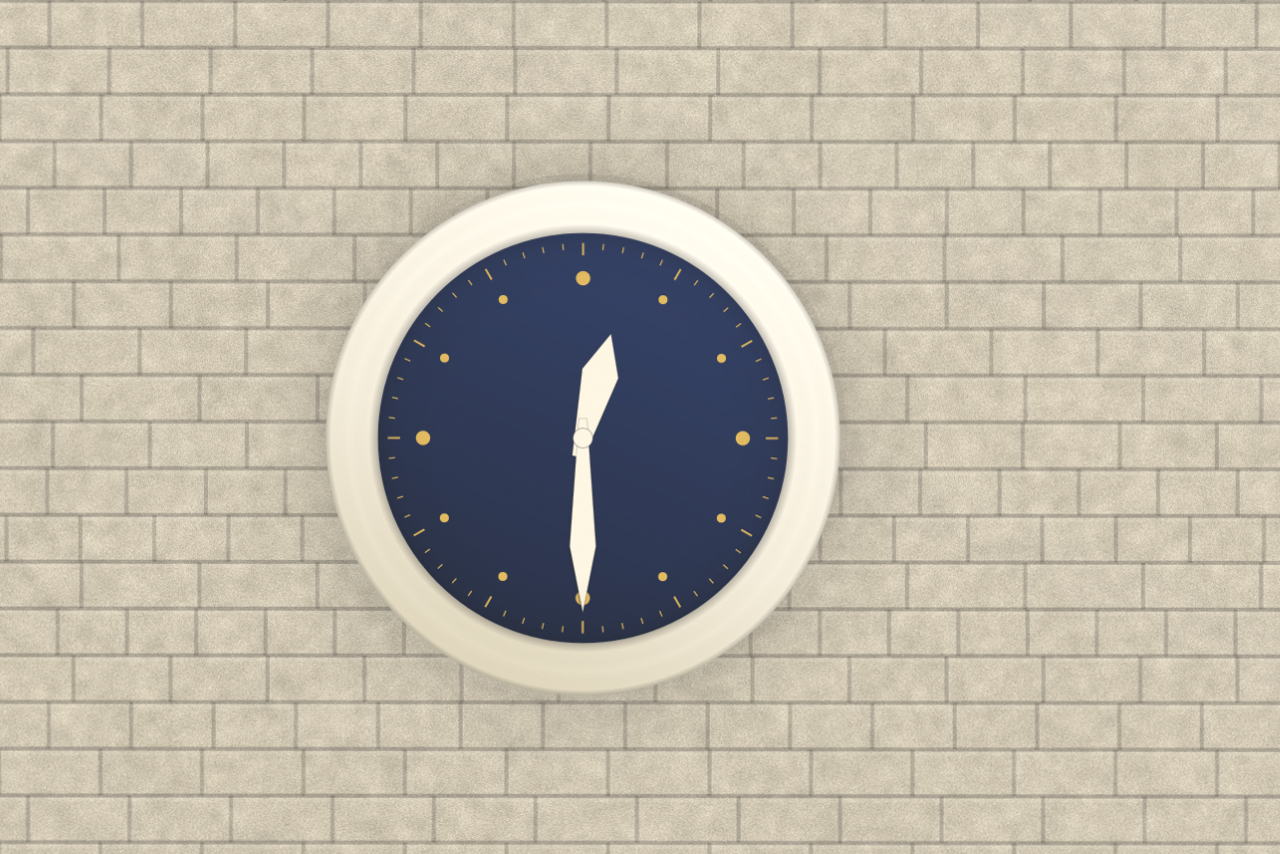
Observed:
12.30
